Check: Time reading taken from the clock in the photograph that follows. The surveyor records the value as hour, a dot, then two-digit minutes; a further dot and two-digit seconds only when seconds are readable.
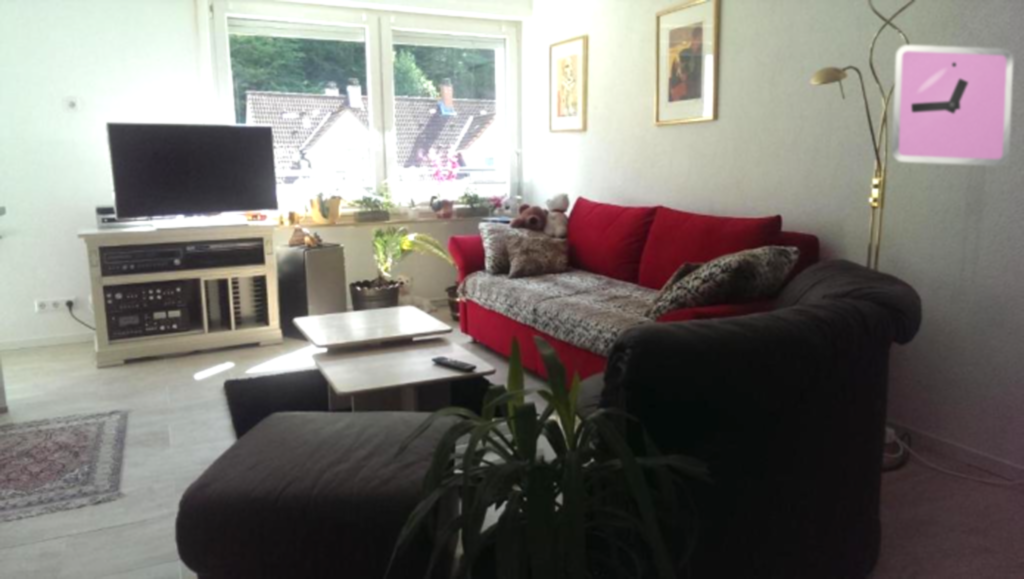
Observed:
12.44
